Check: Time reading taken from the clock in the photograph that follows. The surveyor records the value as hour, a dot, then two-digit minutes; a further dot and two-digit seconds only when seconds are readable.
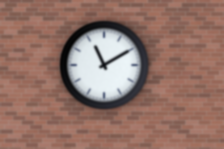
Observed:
11.10
